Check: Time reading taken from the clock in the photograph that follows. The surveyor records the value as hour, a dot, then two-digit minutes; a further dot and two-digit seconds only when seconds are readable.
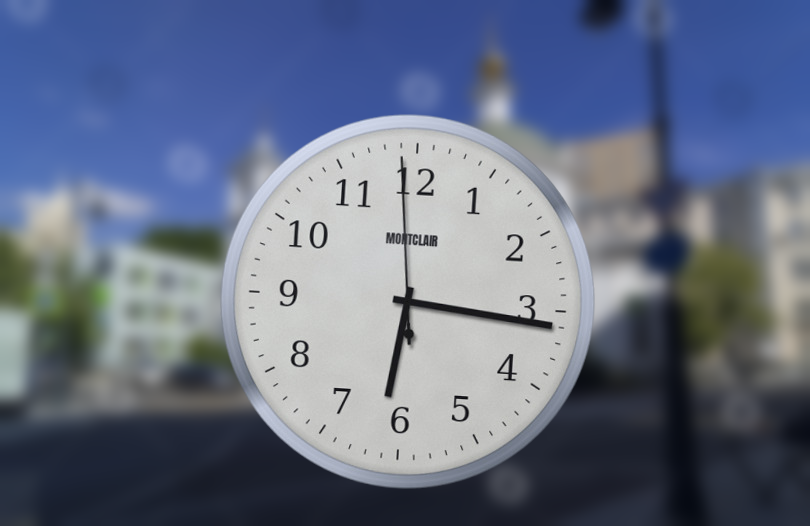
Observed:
6.15.59
